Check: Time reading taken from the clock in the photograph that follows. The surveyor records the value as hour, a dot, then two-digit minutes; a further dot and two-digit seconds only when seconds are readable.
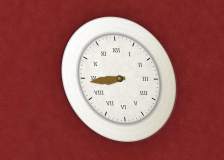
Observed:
8.44
